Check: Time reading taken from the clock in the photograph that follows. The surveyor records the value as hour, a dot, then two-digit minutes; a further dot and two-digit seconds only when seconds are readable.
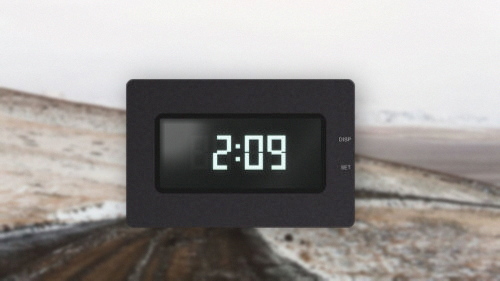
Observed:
2.09
